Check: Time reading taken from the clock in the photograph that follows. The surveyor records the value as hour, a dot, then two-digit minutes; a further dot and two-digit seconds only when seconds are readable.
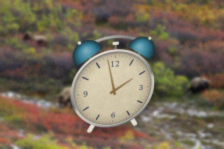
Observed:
1.58
